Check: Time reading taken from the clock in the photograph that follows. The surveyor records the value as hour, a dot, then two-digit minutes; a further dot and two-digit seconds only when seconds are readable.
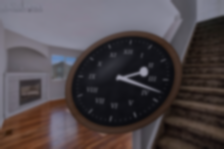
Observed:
2.18
